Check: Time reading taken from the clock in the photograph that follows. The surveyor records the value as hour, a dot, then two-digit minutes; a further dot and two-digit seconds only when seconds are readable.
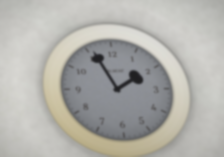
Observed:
1.56
